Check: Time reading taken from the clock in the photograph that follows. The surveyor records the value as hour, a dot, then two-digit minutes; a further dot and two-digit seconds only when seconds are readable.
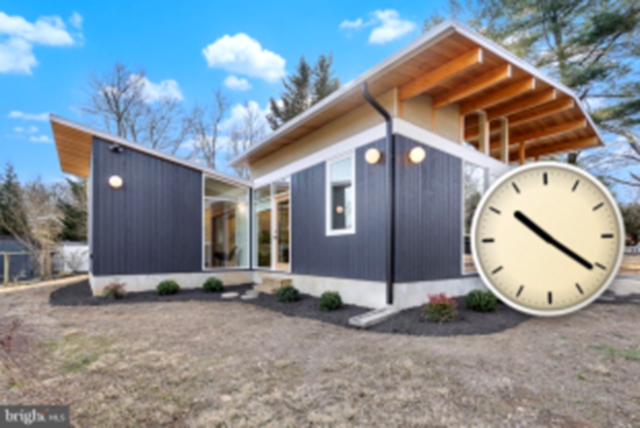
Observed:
10.21
